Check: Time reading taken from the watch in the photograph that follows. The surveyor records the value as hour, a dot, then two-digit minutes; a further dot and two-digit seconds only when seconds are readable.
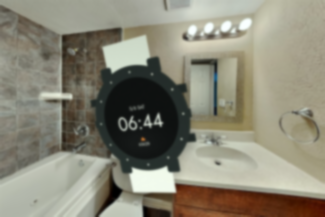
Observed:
6.44
